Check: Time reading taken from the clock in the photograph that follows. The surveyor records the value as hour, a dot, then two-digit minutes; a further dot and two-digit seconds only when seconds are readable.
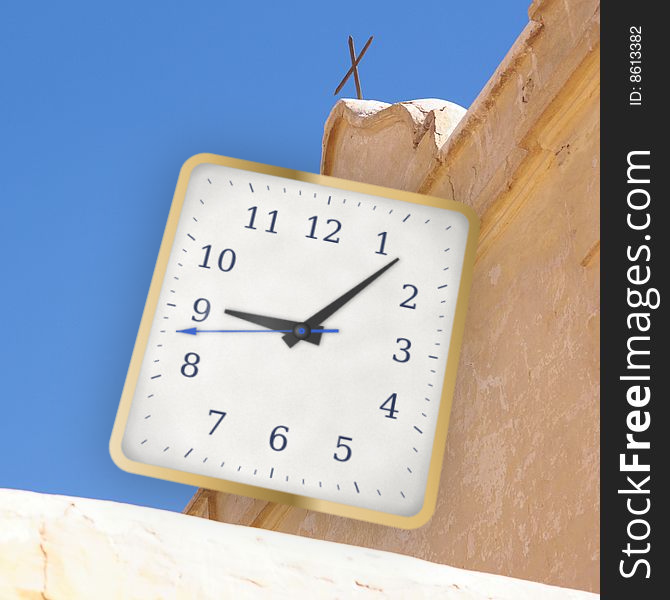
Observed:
9.06.43
